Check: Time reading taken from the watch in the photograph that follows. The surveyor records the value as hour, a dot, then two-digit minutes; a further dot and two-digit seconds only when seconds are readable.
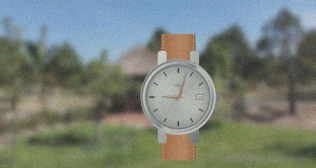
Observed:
9.03
